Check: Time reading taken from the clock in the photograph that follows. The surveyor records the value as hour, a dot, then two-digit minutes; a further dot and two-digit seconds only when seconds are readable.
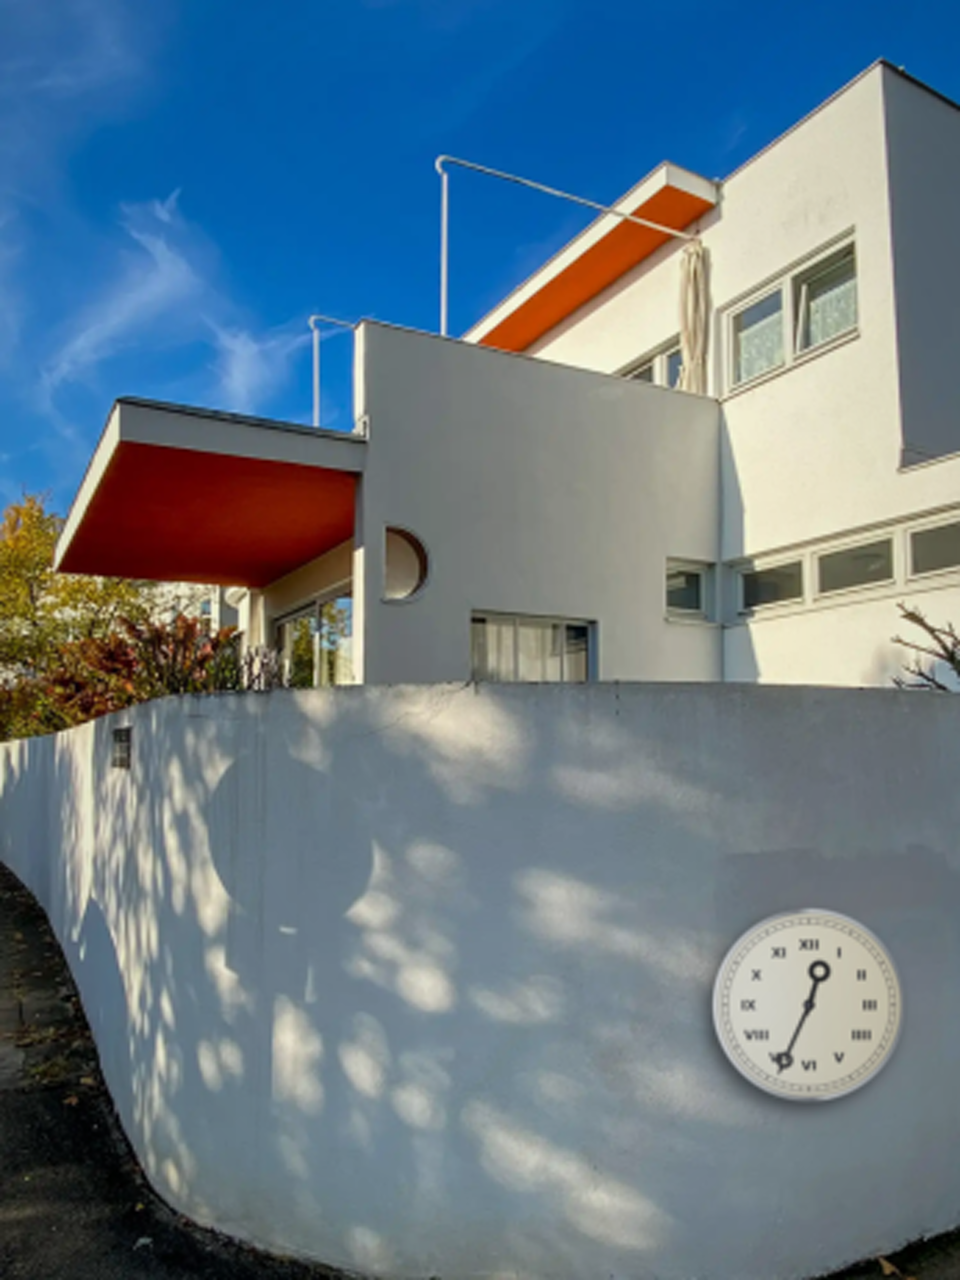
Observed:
12.34
